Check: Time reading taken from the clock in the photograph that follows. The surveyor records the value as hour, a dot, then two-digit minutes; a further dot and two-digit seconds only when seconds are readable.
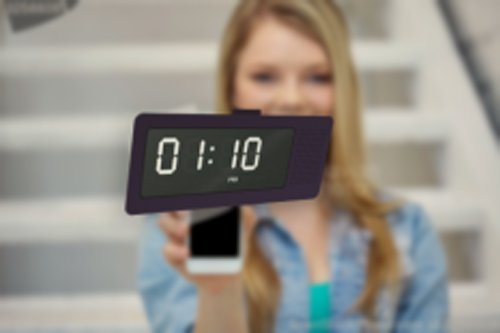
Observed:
1.10
